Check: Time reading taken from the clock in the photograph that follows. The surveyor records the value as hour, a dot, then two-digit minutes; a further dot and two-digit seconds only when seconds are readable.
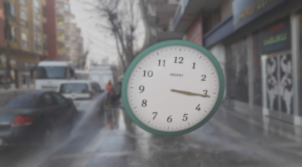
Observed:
3.16
